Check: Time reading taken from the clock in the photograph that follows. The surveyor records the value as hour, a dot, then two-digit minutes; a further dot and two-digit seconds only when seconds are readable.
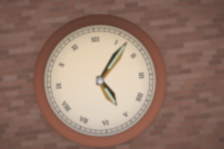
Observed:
5.07
